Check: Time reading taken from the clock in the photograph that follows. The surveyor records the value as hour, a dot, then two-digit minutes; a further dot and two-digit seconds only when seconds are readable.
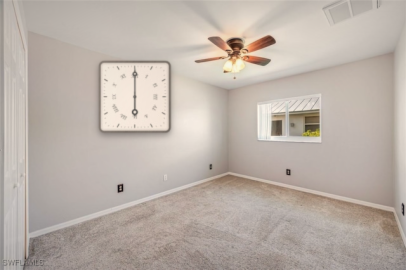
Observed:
6.00
